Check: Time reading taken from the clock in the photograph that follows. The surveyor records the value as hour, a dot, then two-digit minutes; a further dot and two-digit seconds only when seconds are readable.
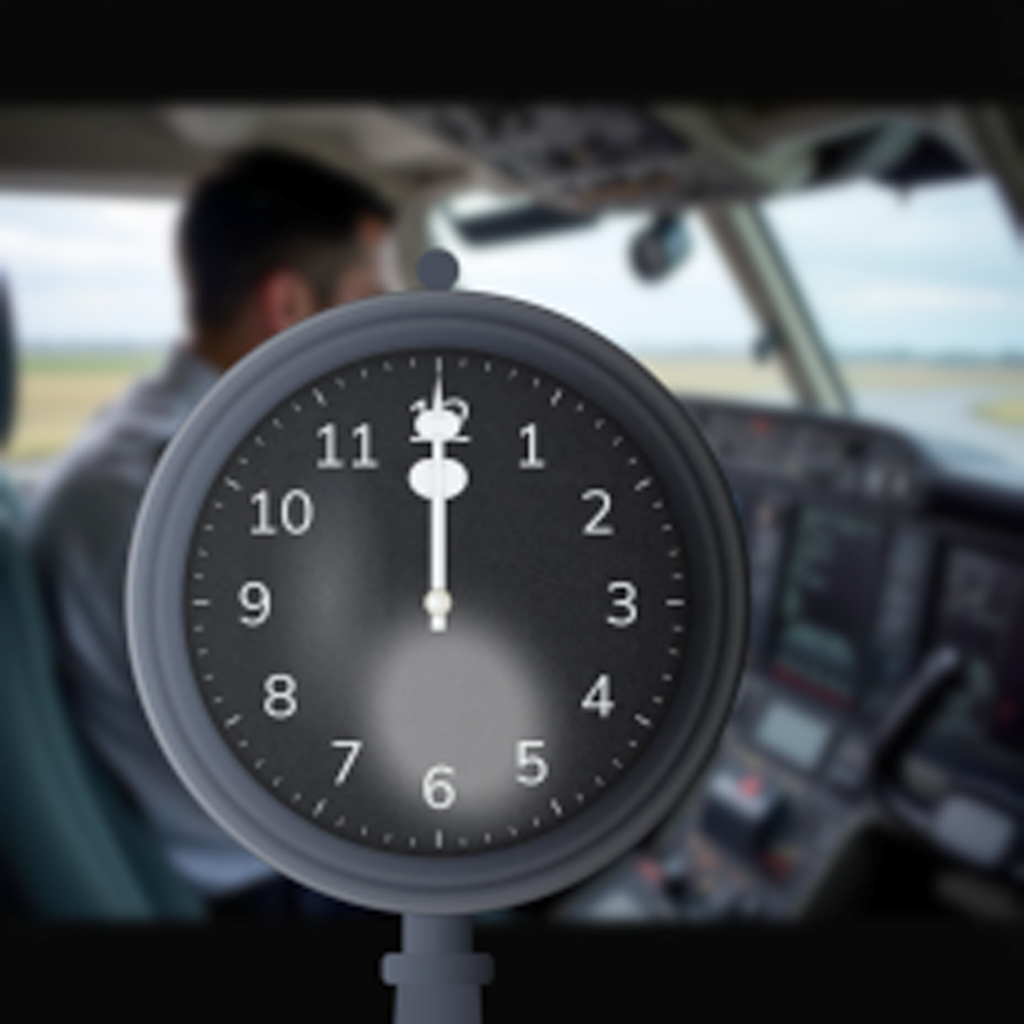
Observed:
12.00
